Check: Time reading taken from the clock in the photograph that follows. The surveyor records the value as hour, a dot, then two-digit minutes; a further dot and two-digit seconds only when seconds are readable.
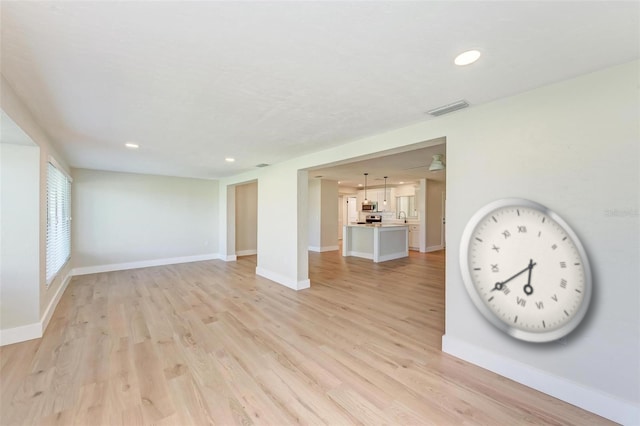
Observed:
6.41
